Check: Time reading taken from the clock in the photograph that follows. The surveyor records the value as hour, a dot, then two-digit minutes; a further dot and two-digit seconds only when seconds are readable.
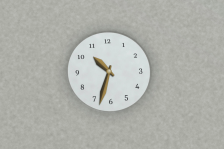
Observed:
10.33
